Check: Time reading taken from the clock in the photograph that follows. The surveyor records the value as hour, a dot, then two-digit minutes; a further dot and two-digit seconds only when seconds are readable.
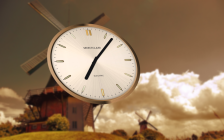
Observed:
7.07
